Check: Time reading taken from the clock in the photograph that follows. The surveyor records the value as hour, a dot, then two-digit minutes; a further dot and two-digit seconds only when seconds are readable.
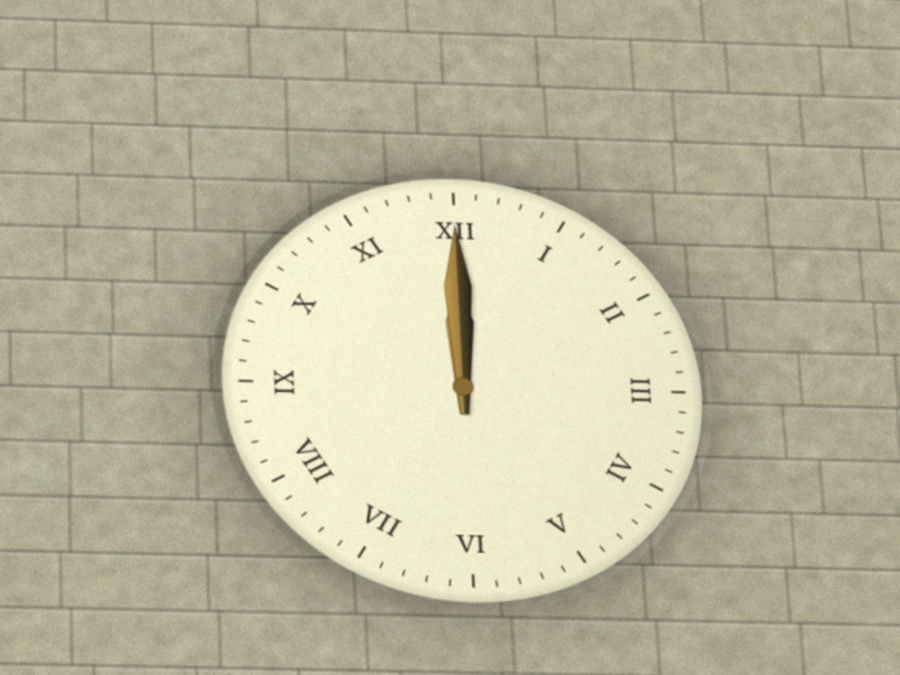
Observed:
12.00
